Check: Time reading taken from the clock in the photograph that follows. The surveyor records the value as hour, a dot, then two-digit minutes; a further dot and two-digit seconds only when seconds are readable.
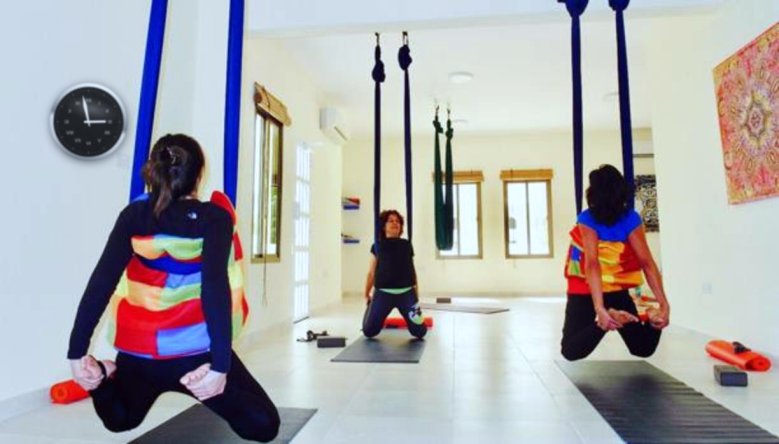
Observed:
2.58
